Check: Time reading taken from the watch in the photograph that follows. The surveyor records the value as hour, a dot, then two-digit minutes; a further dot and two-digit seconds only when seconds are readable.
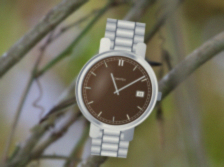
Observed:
11.09
